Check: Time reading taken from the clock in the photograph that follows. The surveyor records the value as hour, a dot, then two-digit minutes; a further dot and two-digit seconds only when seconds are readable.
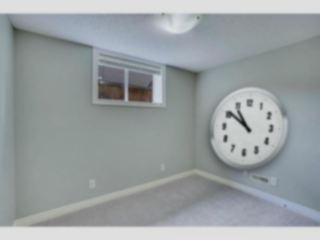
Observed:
10.51
